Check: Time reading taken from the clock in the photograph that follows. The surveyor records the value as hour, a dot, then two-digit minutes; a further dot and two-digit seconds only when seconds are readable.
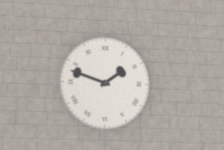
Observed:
1.48
